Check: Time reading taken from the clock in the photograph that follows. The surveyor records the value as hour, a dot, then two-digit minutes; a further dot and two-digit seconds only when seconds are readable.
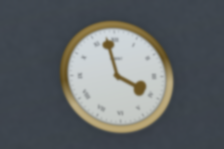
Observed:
3.58
